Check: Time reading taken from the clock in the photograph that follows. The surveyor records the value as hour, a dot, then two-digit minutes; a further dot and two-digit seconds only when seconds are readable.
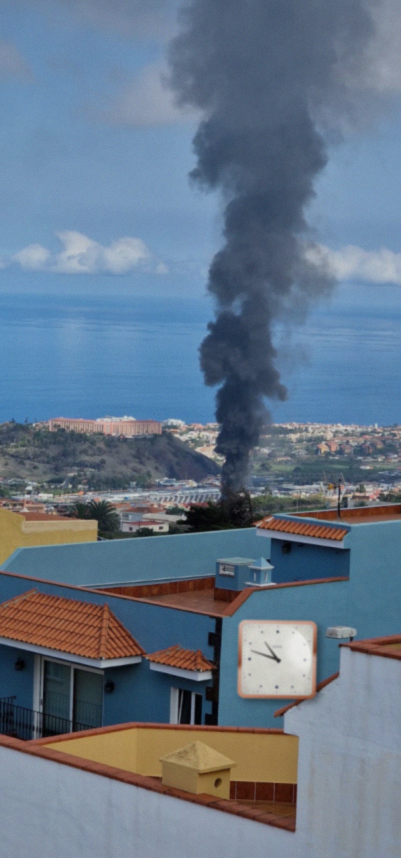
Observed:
10.48
